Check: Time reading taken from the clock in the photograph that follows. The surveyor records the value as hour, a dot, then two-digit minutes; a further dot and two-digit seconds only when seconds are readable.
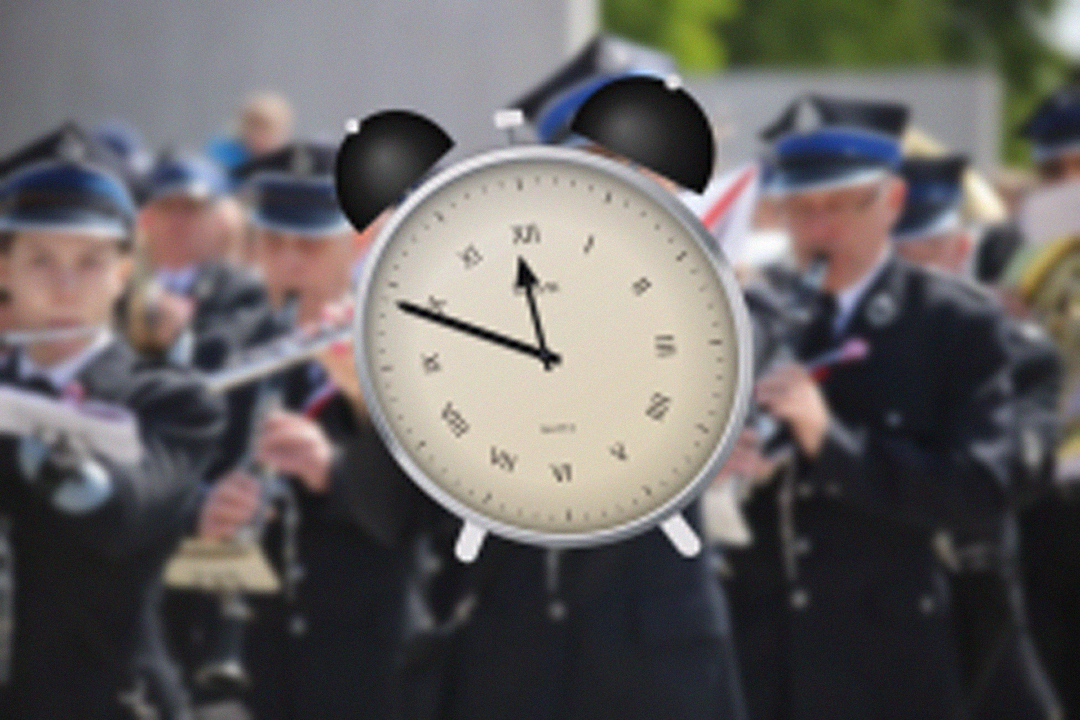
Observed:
11.49
